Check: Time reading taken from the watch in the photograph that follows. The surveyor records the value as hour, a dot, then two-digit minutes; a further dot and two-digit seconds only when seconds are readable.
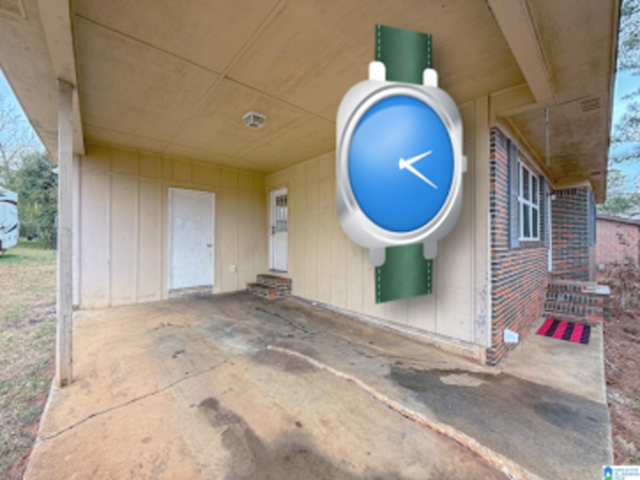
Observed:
2.20
